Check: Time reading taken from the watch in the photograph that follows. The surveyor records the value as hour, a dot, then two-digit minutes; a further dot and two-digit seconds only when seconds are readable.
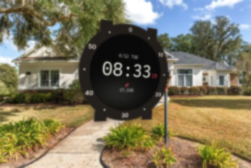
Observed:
8.33
